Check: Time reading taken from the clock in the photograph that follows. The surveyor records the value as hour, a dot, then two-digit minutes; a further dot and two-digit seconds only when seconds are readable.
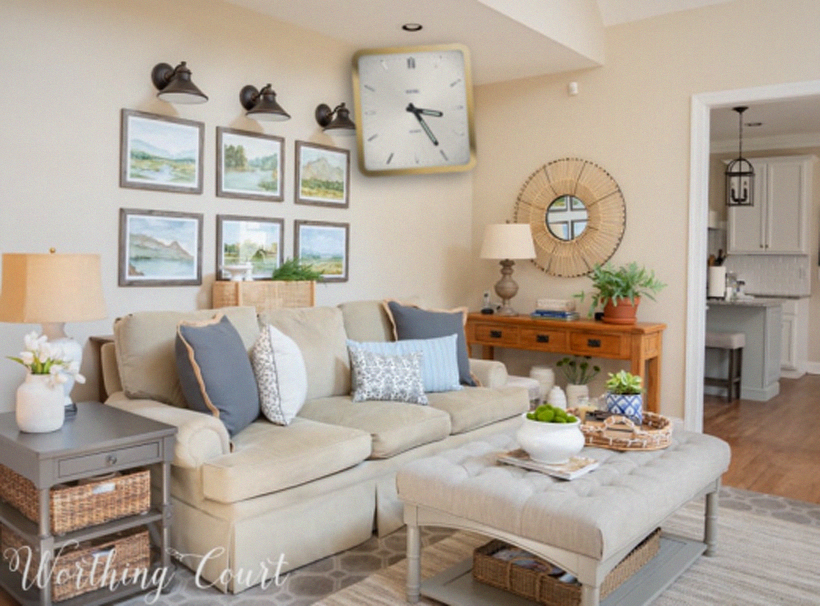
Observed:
3.25
